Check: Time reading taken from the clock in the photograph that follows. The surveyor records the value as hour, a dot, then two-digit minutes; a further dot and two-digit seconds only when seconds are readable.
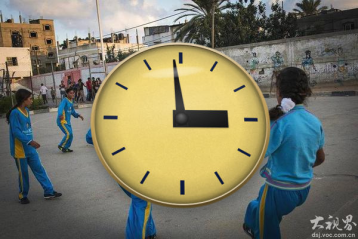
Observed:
2.59
